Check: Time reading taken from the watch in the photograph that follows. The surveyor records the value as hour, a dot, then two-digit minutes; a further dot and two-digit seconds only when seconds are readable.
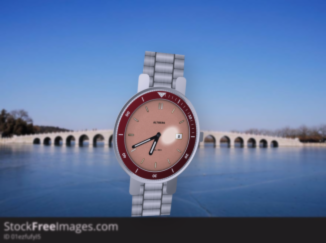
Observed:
6.41
